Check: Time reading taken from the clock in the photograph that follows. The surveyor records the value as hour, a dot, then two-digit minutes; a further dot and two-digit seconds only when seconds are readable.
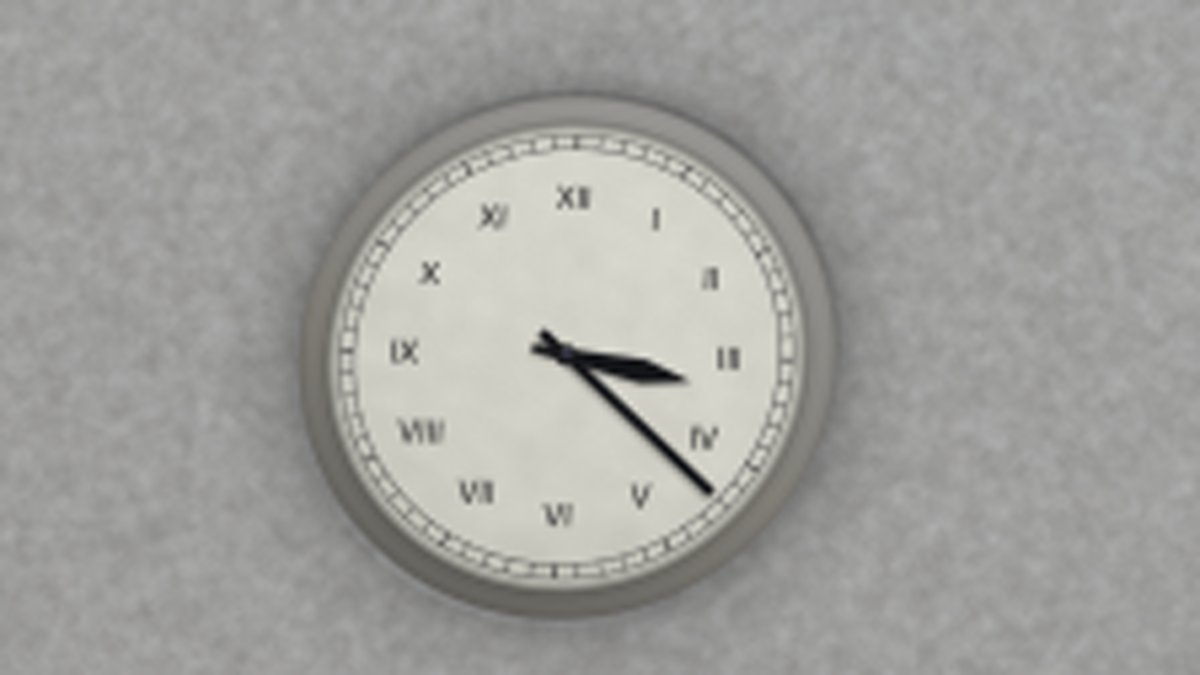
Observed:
3.22
